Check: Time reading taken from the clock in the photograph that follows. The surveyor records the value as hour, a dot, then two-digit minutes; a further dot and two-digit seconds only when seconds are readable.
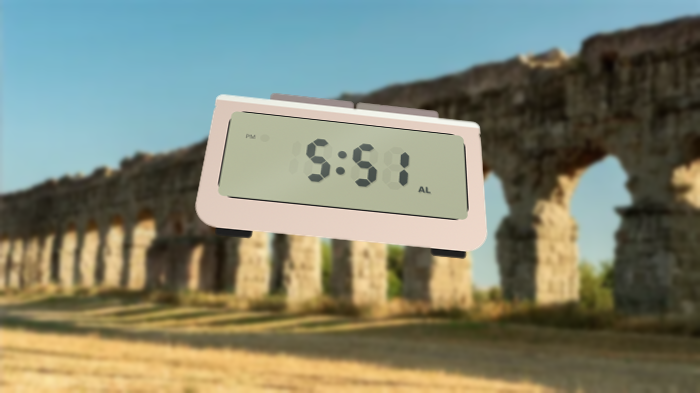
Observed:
5.51
